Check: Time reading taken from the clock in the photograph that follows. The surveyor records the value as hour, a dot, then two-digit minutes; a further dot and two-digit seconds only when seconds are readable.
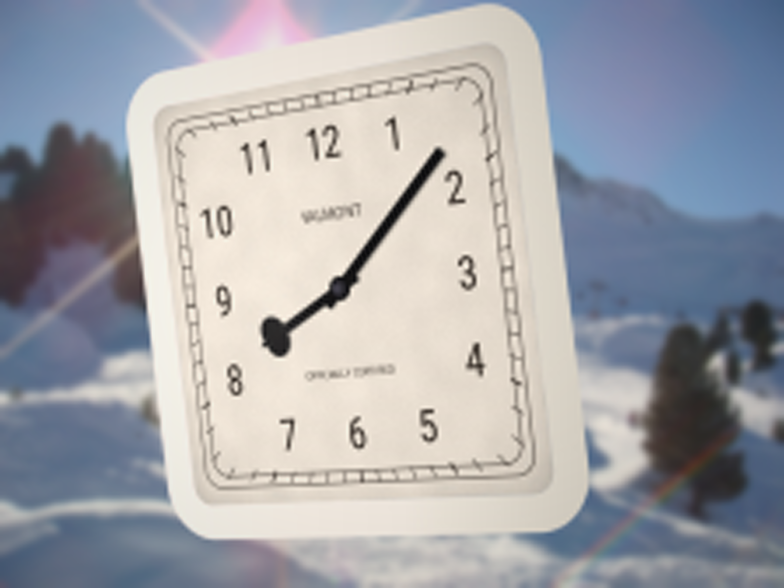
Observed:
8.08
